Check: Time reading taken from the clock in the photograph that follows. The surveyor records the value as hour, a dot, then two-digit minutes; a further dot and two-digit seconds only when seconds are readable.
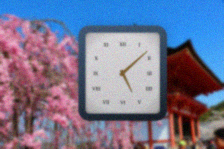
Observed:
5.08
